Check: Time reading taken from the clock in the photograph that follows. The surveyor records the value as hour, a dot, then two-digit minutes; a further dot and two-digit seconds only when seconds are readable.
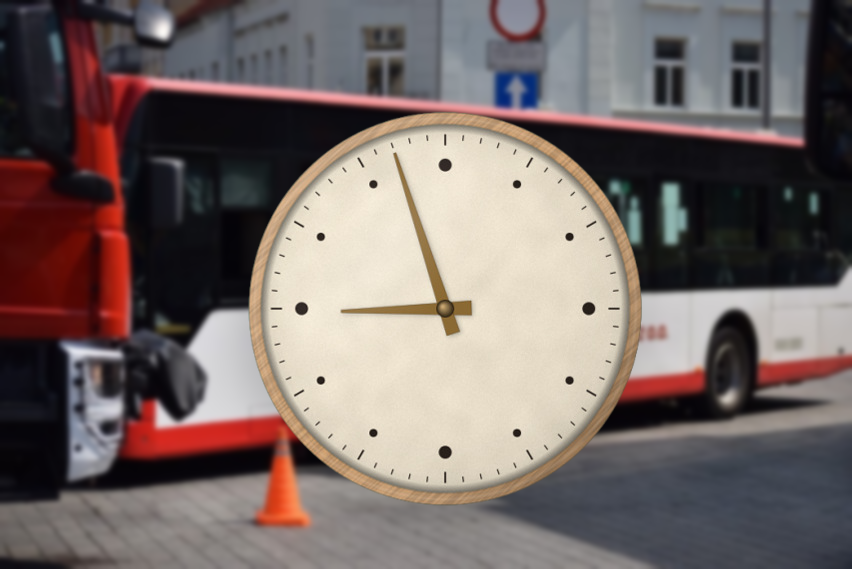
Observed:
8.57
